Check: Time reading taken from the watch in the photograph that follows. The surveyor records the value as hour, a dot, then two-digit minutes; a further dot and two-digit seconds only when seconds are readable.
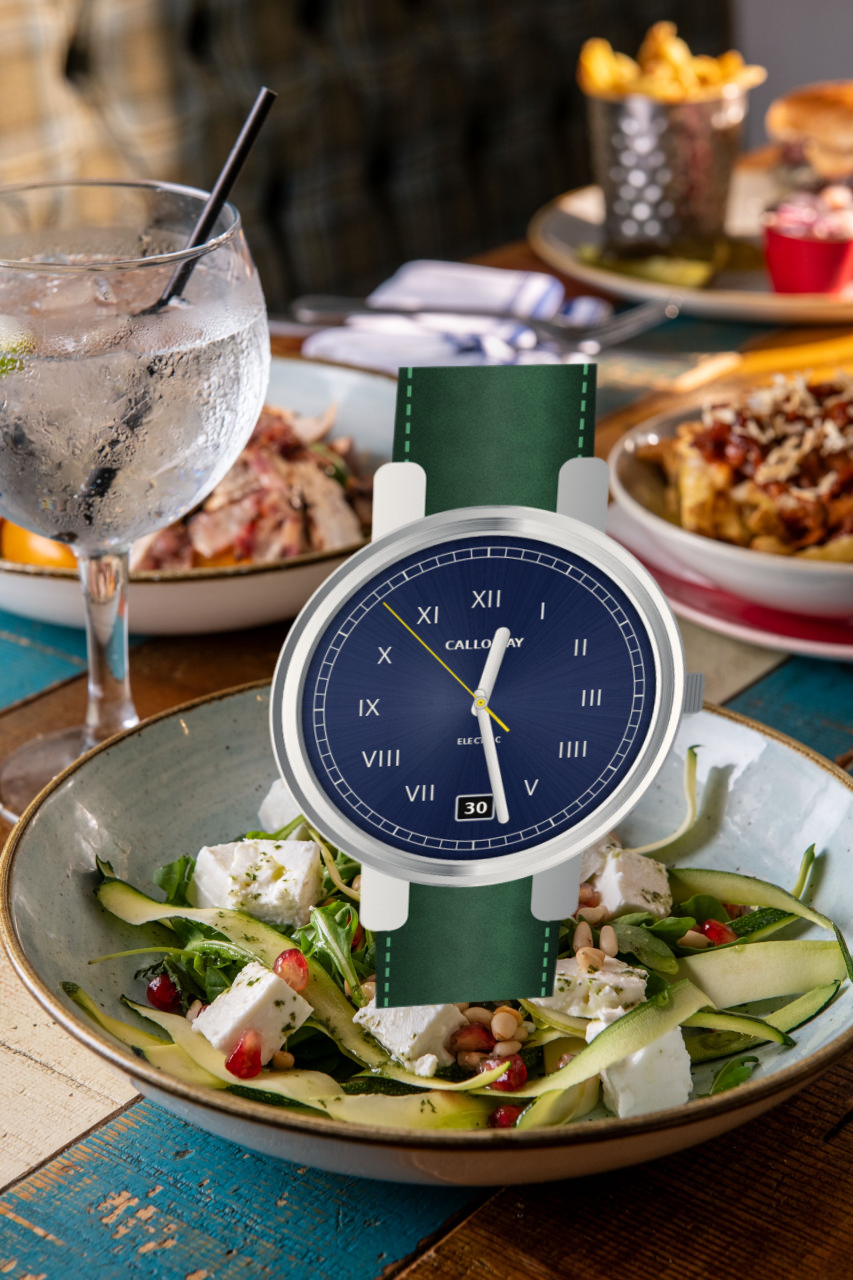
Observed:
12.27.53
